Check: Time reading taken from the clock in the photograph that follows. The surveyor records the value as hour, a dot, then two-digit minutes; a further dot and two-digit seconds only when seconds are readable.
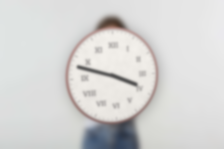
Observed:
3.48
